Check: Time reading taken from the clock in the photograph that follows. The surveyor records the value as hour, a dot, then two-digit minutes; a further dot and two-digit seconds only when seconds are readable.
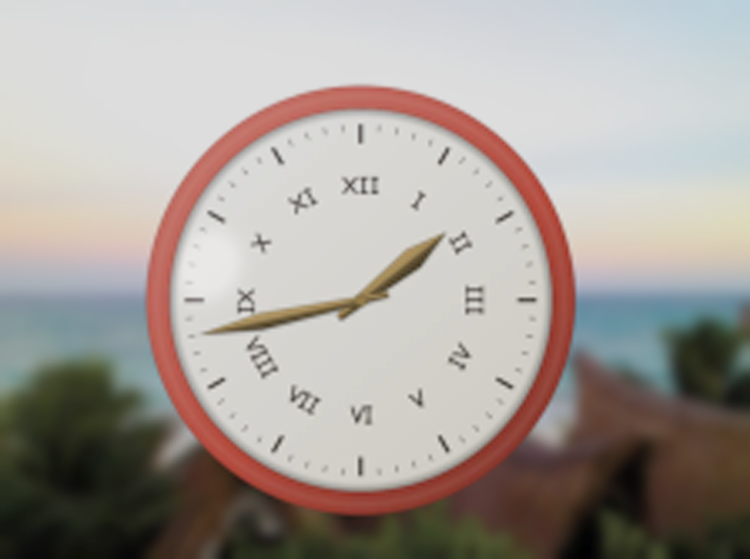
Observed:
1.43
